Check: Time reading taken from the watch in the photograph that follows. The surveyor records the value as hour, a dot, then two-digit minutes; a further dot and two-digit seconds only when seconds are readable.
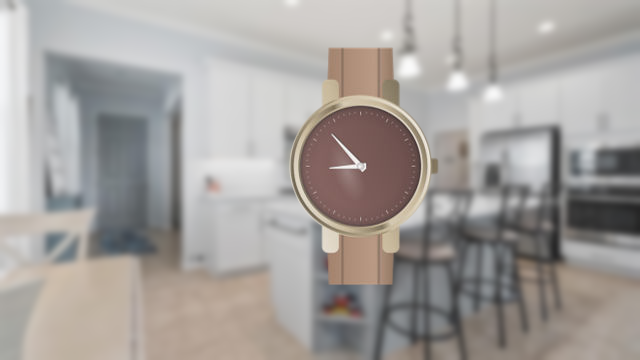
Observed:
8.53
